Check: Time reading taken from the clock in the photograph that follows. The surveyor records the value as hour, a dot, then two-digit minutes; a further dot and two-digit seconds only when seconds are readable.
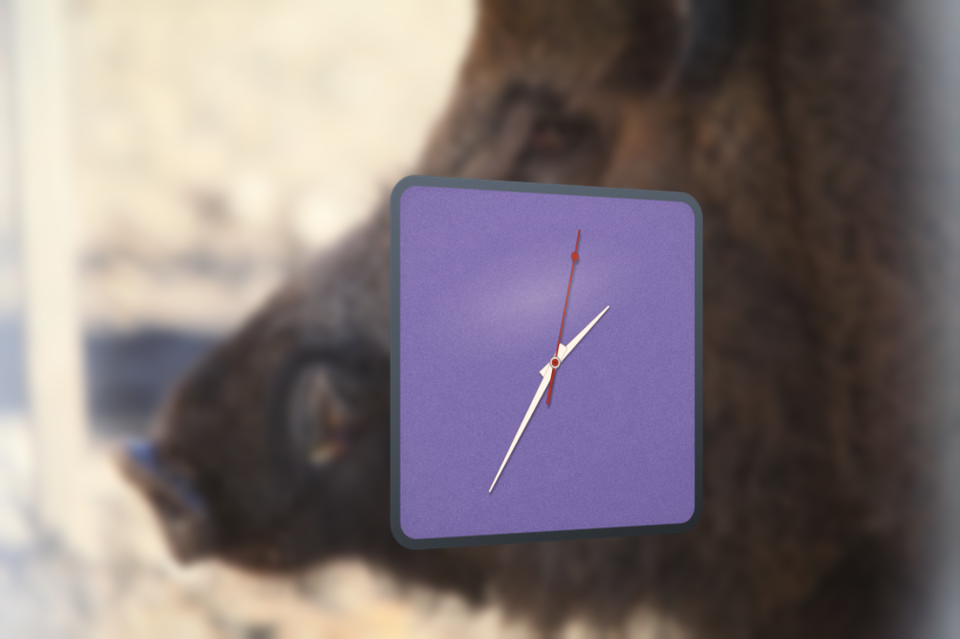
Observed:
1.35.02
